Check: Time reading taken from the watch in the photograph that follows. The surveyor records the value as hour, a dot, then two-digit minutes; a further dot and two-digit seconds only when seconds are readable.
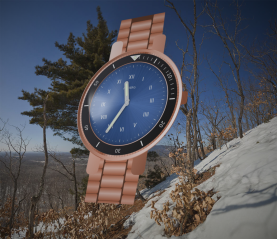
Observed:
11.35
